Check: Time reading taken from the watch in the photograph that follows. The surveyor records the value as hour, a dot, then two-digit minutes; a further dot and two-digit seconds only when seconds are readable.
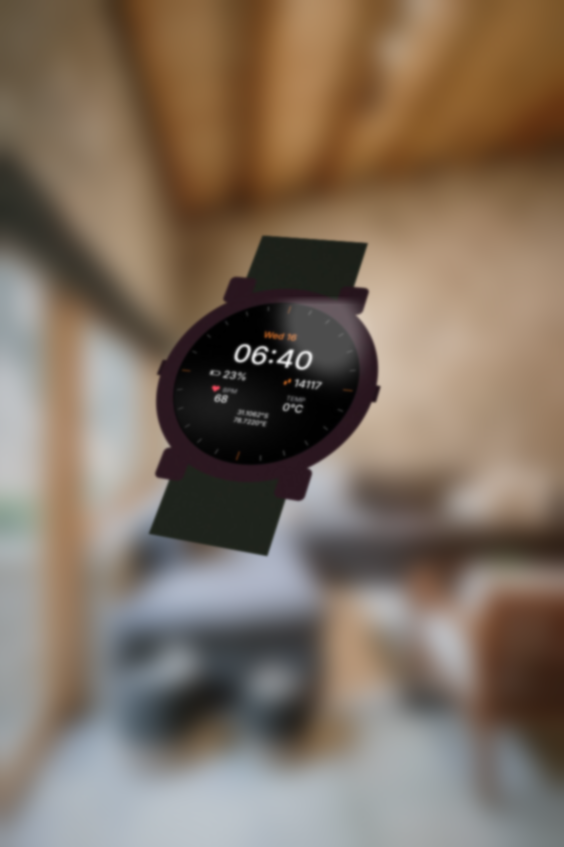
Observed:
6.40
